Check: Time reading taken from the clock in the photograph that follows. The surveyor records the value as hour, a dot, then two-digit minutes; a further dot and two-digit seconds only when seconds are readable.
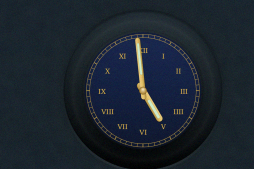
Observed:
4.59
